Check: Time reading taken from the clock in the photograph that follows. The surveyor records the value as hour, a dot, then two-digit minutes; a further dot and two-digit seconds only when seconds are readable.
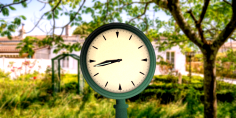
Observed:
8.43
